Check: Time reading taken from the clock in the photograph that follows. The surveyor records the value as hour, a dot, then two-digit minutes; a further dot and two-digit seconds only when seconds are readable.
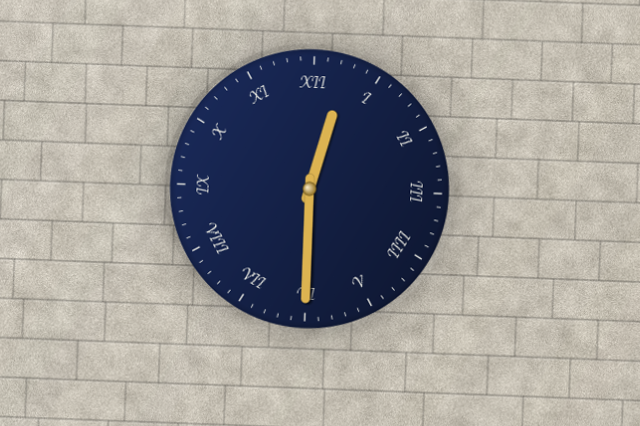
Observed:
12.30
